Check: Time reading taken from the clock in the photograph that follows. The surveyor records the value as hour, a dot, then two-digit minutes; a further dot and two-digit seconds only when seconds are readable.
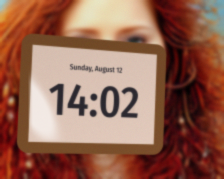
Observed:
14.02
